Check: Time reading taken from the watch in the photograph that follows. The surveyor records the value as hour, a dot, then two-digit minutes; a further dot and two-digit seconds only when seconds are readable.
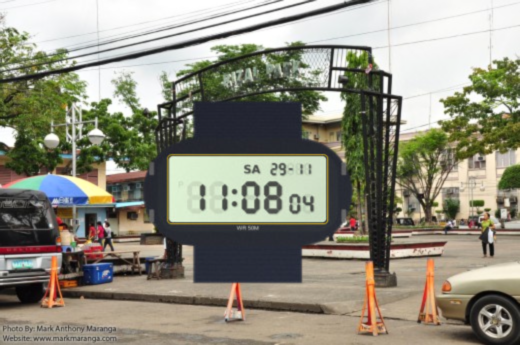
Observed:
11.08.04
